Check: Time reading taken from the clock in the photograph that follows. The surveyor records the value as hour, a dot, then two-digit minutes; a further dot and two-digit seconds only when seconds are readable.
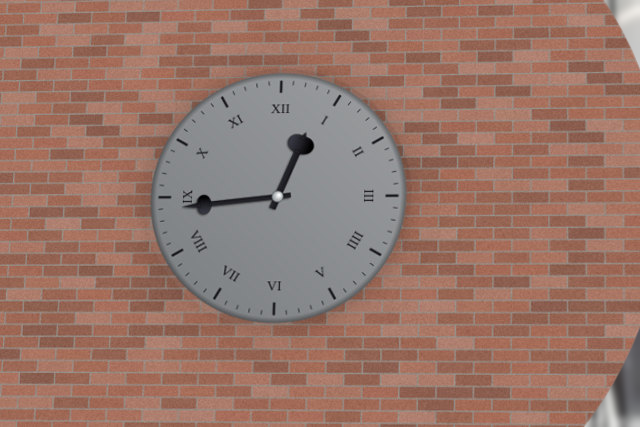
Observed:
12.44
